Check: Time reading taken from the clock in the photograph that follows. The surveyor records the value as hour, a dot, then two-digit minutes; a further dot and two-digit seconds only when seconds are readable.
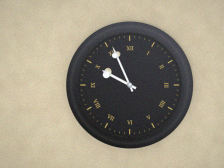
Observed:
9.56
